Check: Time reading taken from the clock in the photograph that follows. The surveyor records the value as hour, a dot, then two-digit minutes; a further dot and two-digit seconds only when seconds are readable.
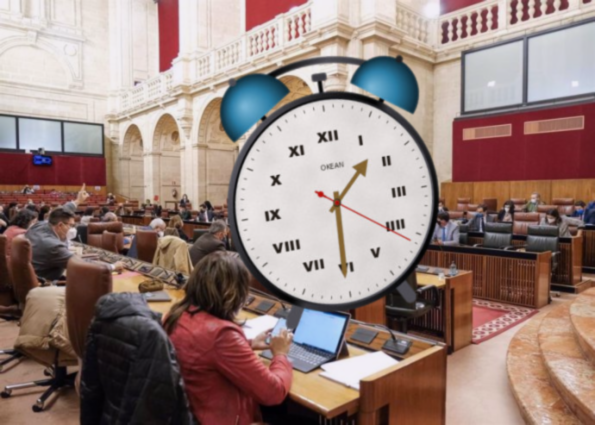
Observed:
1.30.21
